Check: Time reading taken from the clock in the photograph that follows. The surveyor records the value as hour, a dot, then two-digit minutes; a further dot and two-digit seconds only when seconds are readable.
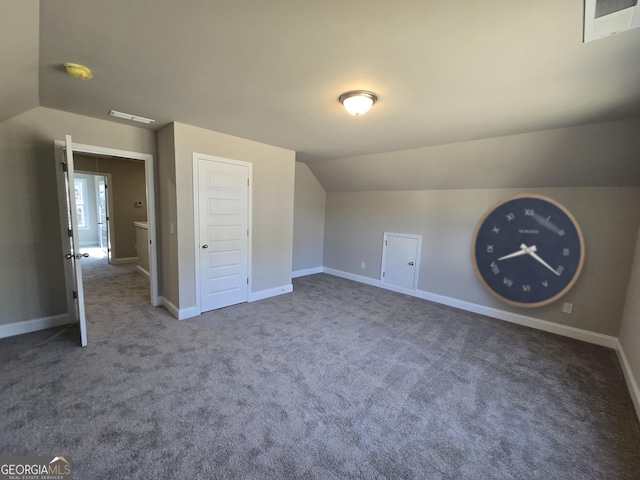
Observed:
8.21
